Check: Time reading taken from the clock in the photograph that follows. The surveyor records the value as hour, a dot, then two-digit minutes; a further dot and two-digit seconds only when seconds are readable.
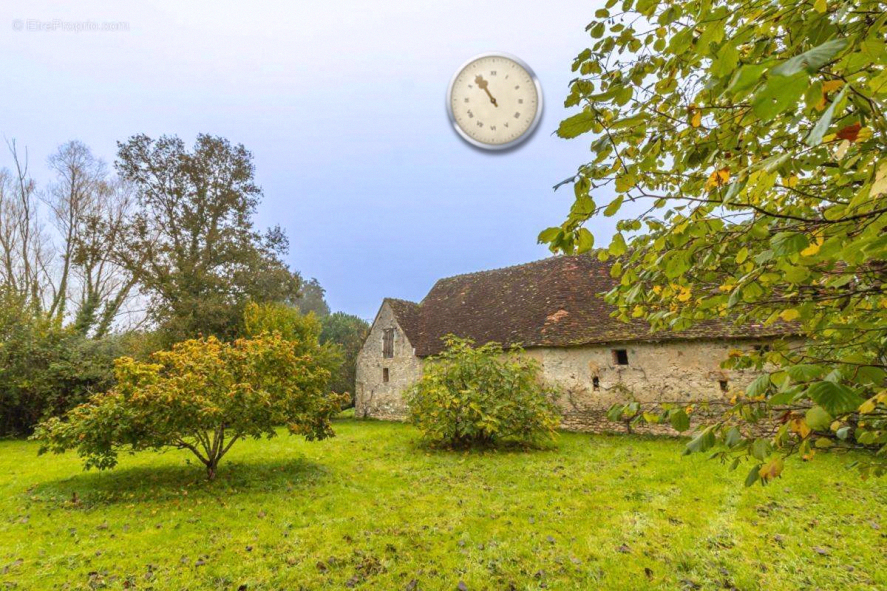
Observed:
10.54
